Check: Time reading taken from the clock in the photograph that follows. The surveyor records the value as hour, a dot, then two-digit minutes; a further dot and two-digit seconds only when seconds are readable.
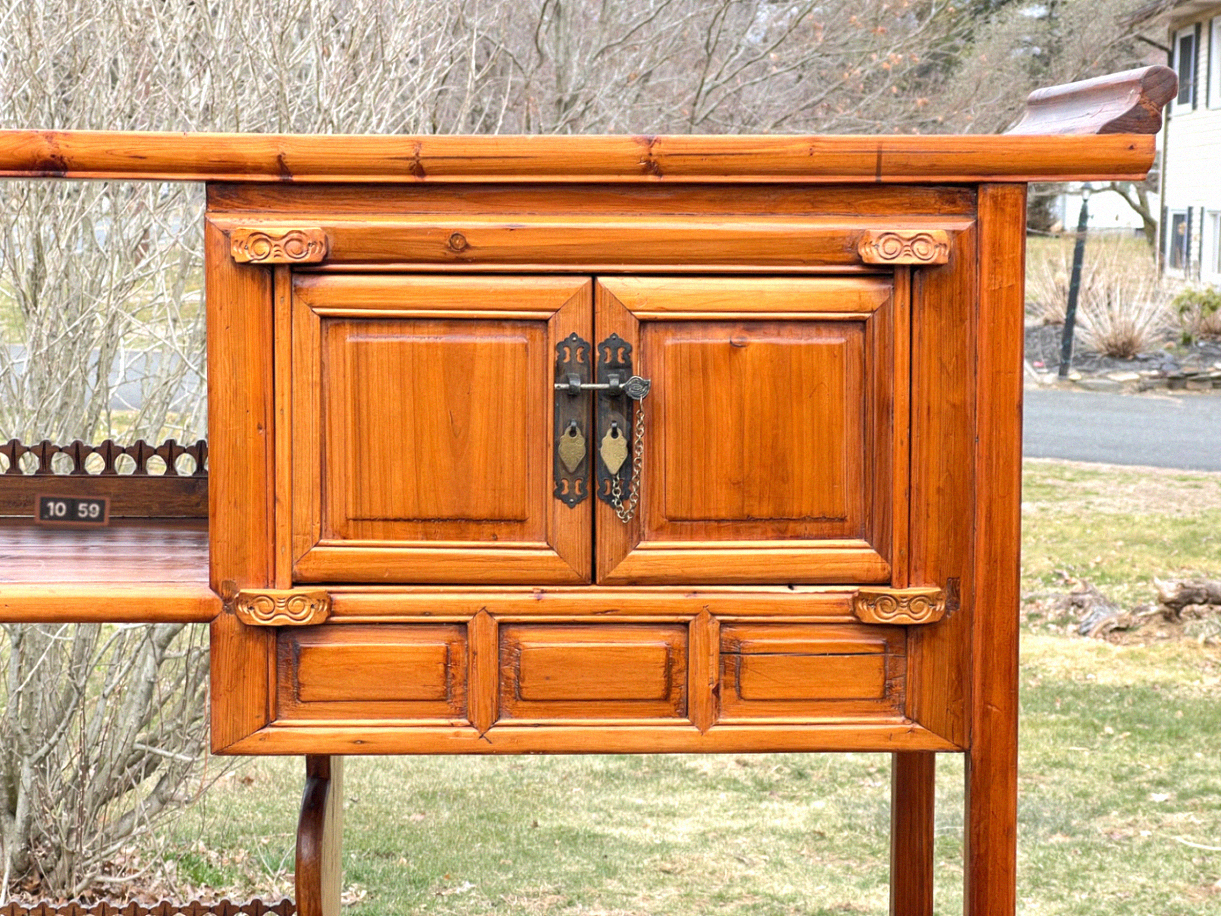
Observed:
10.59
